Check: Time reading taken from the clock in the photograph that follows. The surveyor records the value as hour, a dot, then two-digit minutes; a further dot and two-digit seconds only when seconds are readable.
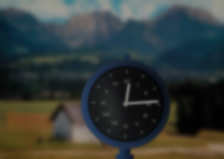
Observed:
12.14
